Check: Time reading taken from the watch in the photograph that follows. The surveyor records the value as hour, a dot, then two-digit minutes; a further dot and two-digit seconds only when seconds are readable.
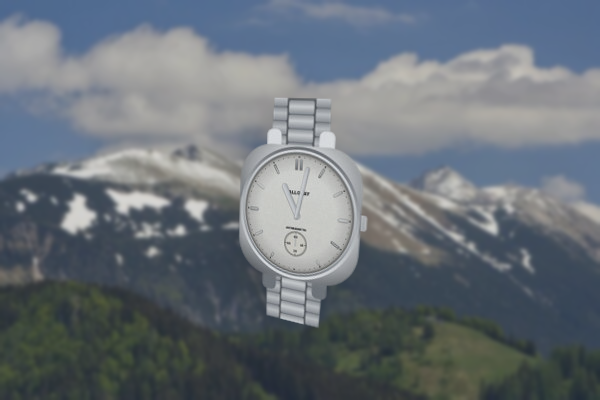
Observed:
11.02
